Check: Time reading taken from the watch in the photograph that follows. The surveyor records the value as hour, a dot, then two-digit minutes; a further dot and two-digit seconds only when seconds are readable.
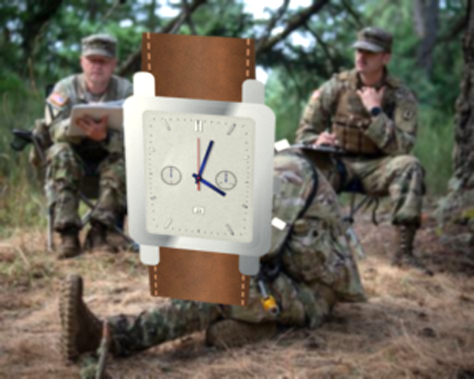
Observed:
4.03
